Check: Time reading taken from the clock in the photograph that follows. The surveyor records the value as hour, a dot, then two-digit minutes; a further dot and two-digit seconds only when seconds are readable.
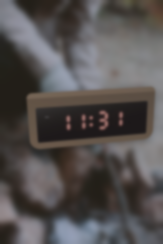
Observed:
11.31
